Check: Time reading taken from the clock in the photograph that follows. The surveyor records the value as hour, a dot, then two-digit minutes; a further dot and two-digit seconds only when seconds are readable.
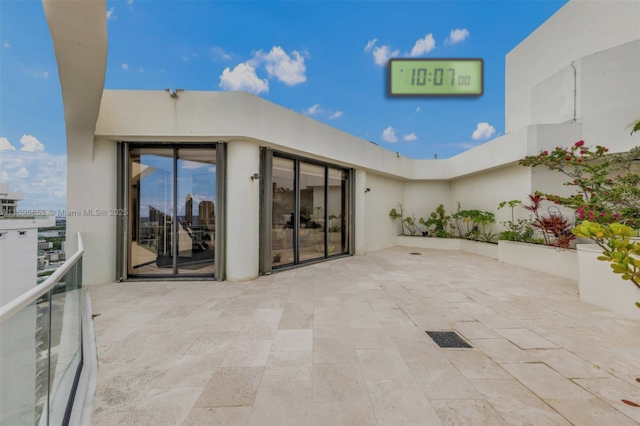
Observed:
10.07
